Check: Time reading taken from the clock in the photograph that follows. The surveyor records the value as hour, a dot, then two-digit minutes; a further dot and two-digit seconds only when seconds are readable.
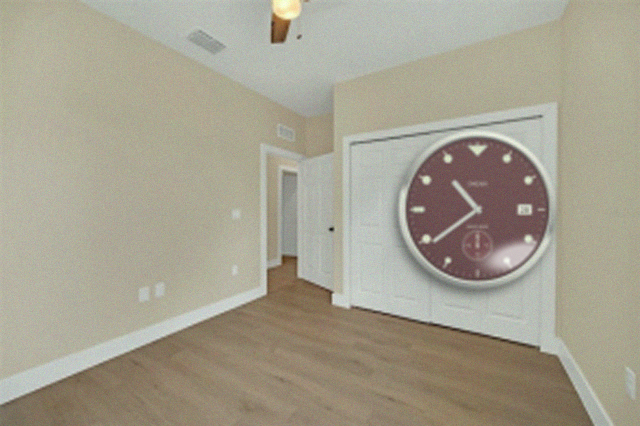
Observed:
10.39
